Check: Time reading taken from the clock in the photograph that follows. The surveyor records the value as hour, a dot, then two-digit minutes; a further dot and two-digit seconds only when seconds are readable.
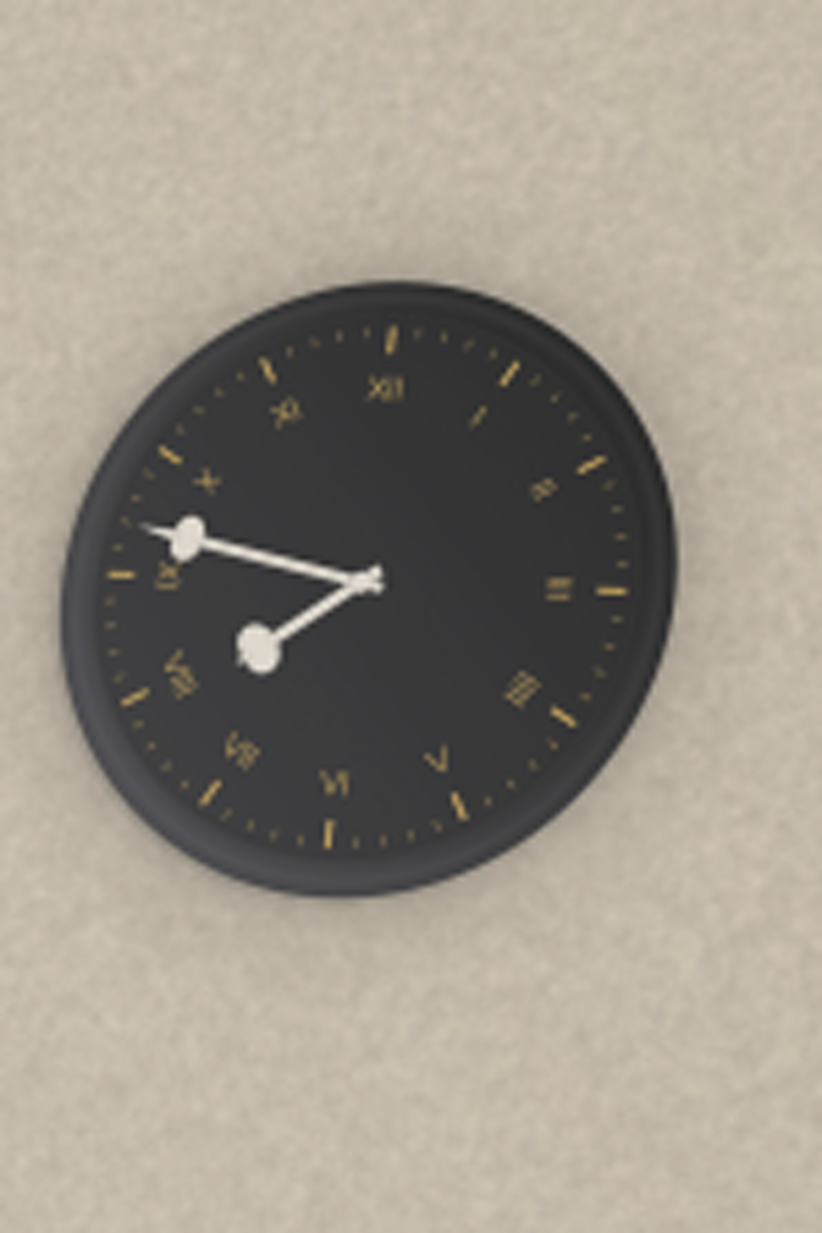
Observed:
7.47
